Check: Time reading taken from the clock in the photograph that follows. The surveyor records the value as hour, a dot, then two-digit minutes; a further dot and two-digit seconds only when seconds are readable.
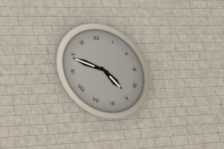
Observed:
4.49
